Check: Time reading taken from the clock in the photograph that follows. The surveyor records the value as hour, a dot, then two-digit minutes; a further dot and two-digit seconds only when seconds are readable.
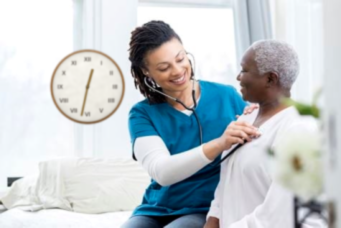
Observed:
12.32
